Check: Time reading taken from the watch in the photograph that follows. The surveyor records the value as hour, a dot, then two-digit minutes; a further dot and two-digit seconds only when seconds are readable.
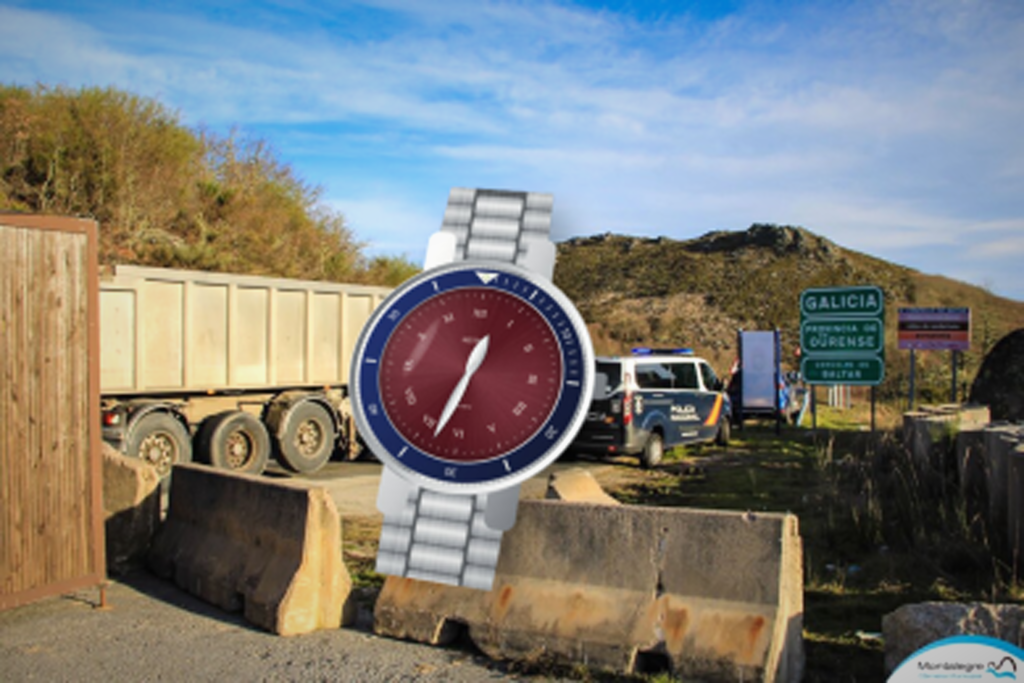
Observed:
12.33
